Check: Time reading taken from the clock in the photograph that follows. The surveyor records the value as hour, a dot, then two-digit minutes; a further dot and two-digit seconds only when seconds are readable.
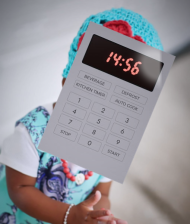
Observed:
14.56
